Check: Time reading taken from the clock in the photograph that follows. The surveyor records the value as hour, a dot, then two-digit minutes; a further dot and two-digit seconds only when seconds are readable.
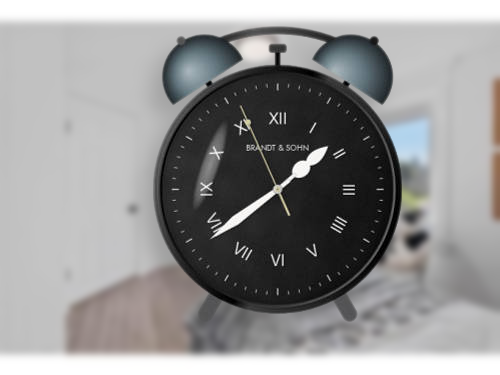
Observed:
1.38.56
